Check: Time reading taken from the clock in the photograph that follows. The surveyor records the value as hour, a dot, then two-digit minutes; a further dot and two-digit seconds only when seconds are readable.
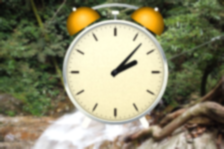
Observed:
2.07
